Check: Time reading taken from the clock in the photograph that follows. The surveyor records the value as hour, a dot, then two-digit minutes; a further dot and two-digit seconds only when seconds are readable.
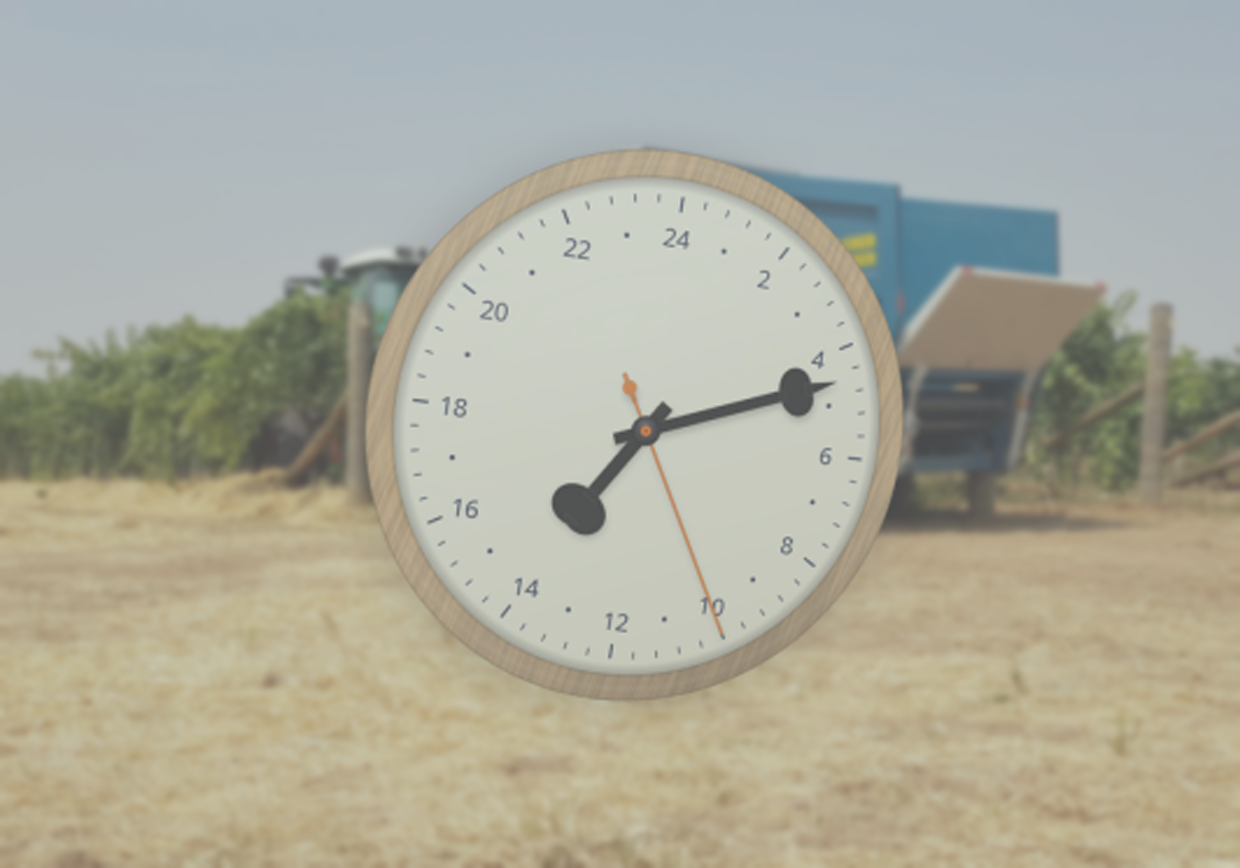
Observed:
14.11.25
